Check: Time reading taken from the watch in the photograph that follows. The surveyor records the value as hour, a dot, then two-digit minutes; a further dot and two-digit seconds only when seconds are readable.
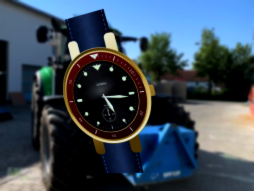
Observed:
5.16
